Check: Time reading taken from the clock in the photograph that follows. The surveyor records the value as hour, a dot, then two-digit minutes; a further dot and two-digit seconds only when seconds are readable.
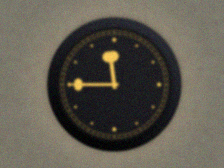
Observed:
11.45
